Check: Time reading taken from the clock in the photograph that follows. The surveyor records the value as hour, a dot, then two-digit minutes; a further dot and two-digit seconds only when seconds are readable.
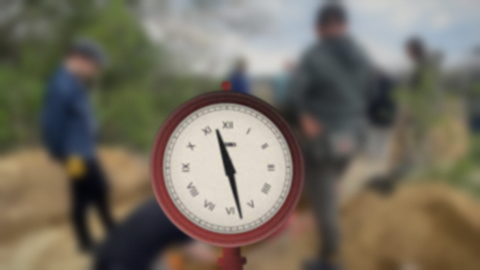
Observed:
11.28
